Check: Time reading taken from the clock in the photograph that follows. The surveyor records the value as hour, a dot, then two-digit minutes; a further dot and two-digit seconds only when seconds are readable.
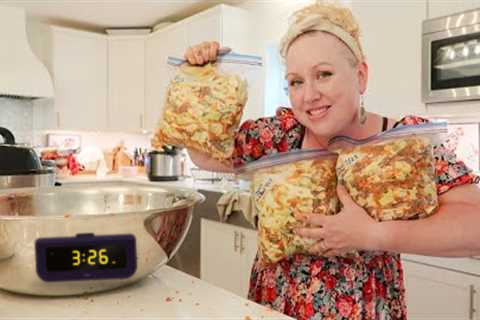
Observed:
3.26
